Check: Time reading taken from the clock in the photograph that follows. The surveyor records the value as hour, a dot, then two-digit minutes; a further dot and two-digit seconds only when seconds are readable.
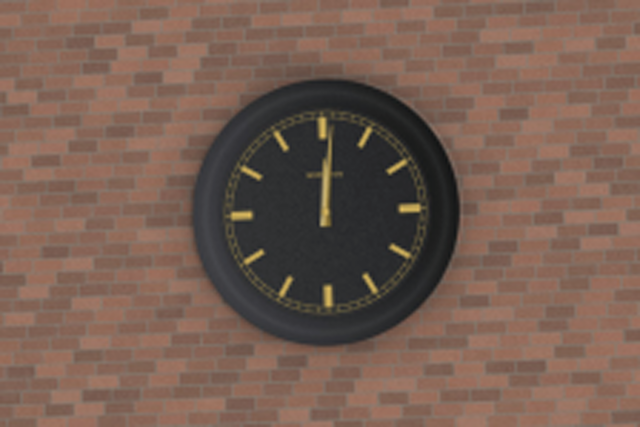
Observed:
12.01
